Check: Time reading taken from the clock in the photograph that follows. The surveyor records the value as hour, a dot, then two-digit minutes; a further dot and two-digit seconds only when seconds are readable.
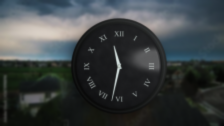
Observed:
11.32
